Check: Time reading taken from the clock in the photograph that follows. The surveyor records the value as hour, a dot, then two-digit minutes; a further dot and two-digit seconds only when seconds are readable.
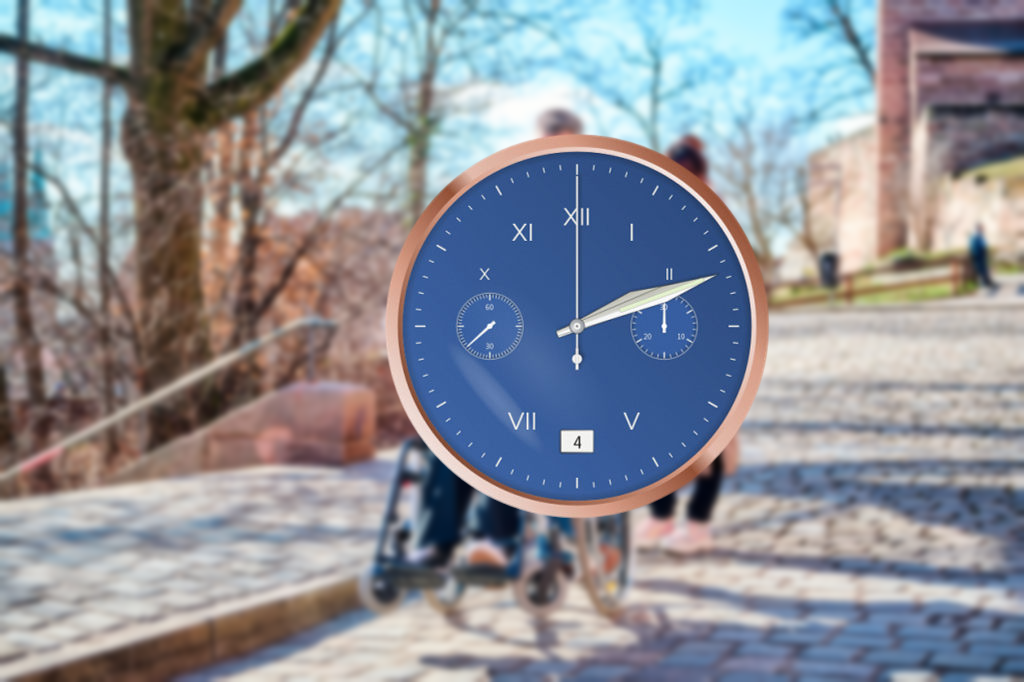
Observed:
2.11.38
